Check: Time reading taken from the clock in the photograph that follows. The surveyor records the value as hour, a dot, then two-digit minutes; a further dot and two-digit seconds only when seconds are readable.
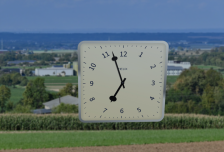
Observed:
6.57
